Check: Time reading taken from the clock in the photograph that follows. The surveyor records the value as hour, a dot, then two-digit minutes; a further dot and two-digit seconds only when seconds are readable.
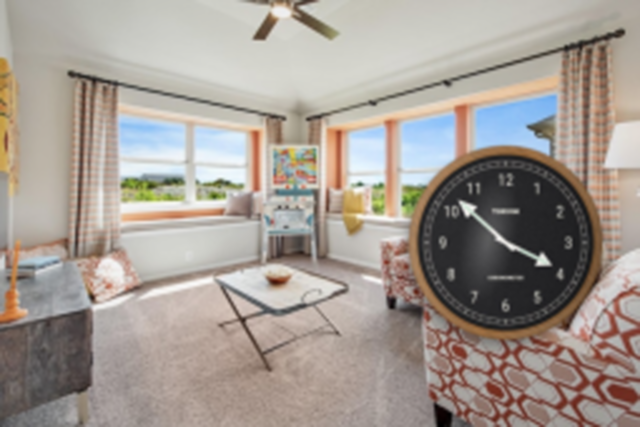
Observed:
3.52
